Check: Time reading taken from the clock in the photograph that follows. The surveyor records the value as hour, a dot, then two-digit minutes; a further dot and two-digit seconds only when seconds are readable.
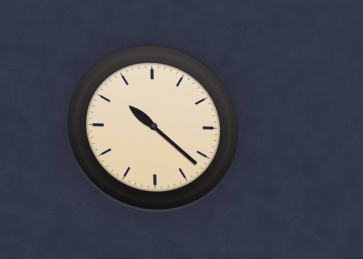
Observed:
10.22
